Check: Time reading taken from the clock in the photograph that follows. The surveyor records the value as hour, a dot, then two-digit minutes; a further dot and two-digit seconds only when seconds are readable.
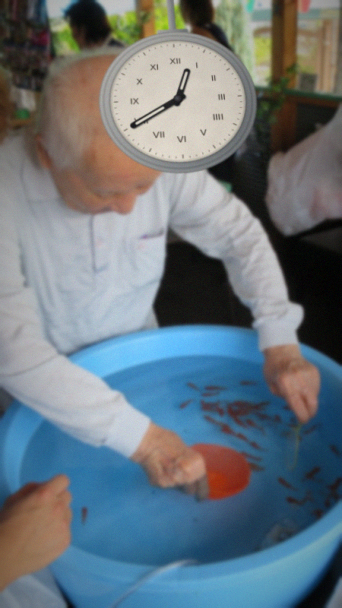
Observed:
12.40
